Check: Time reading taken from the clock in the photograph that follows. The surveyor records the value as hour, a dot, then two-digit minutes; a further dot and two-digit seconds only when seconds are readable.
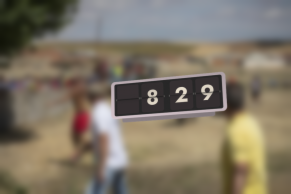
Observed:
8.29
